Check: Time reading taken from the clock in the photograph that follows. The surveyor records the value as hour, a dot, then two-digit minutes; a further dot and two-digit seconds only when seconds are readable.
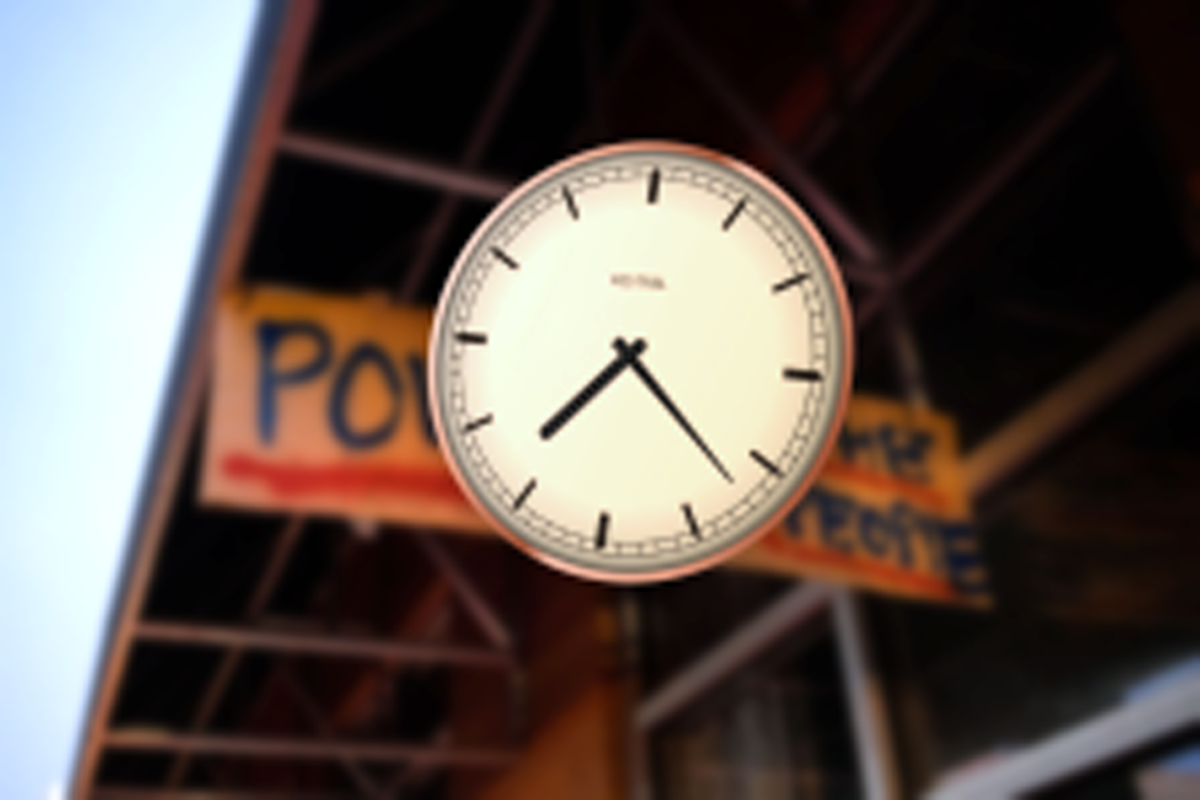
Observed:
7.22
